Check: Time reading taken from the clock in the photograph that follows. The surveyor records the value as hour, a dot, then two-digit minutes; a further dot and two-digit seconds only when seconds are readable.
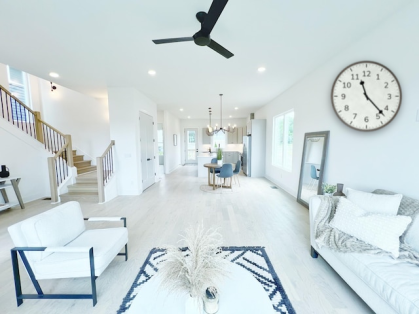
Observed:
11.23
